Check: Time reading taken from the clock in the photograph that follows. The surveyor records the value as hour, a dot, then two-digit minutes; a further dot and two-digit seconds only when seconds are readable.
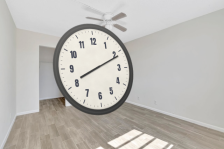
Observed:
8.11
